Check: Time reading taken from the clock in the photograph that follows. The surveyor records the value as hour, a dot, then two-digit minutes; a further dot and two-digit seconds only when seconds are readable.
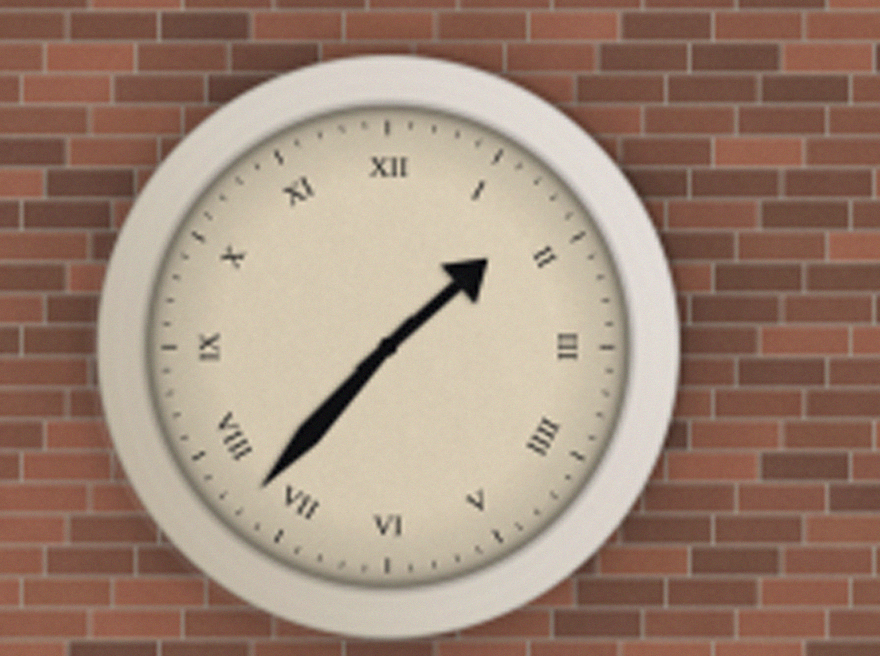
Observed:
1.37
